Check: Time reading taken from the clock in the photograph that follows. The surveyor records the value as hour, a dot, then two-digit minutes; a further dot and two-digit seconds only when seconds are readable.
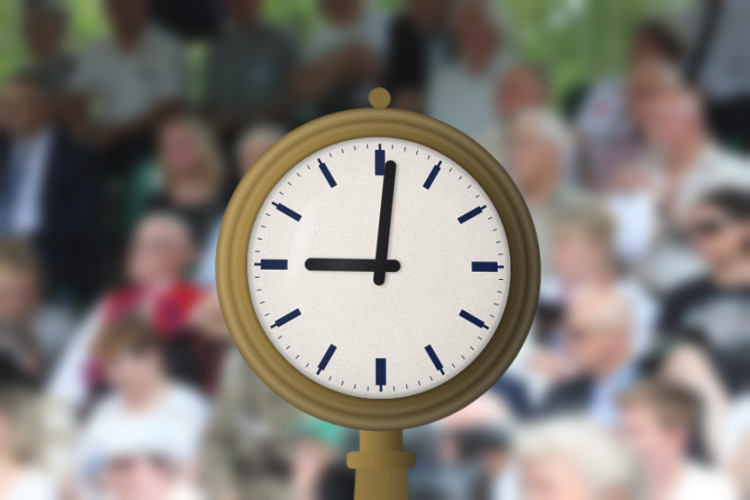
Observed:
9.01
